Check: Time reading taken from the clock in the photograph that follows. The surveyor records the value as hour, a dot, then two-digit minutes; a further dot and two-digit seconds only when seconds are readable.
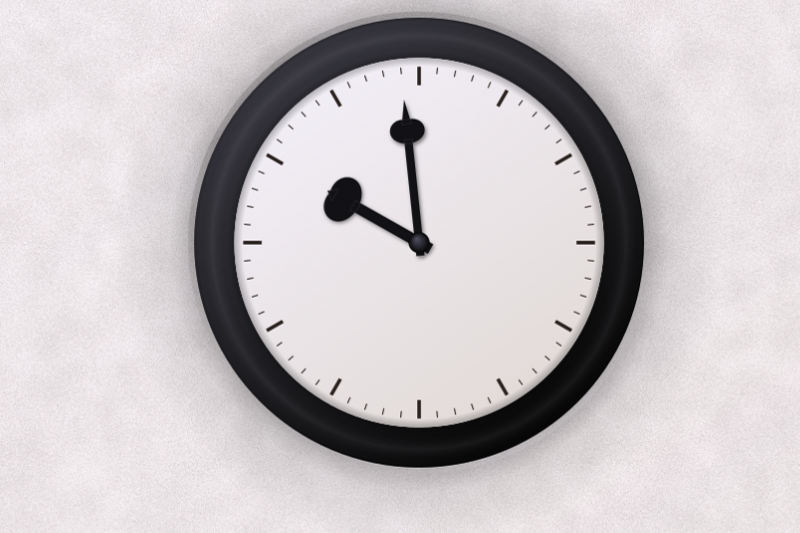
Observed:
9.59
